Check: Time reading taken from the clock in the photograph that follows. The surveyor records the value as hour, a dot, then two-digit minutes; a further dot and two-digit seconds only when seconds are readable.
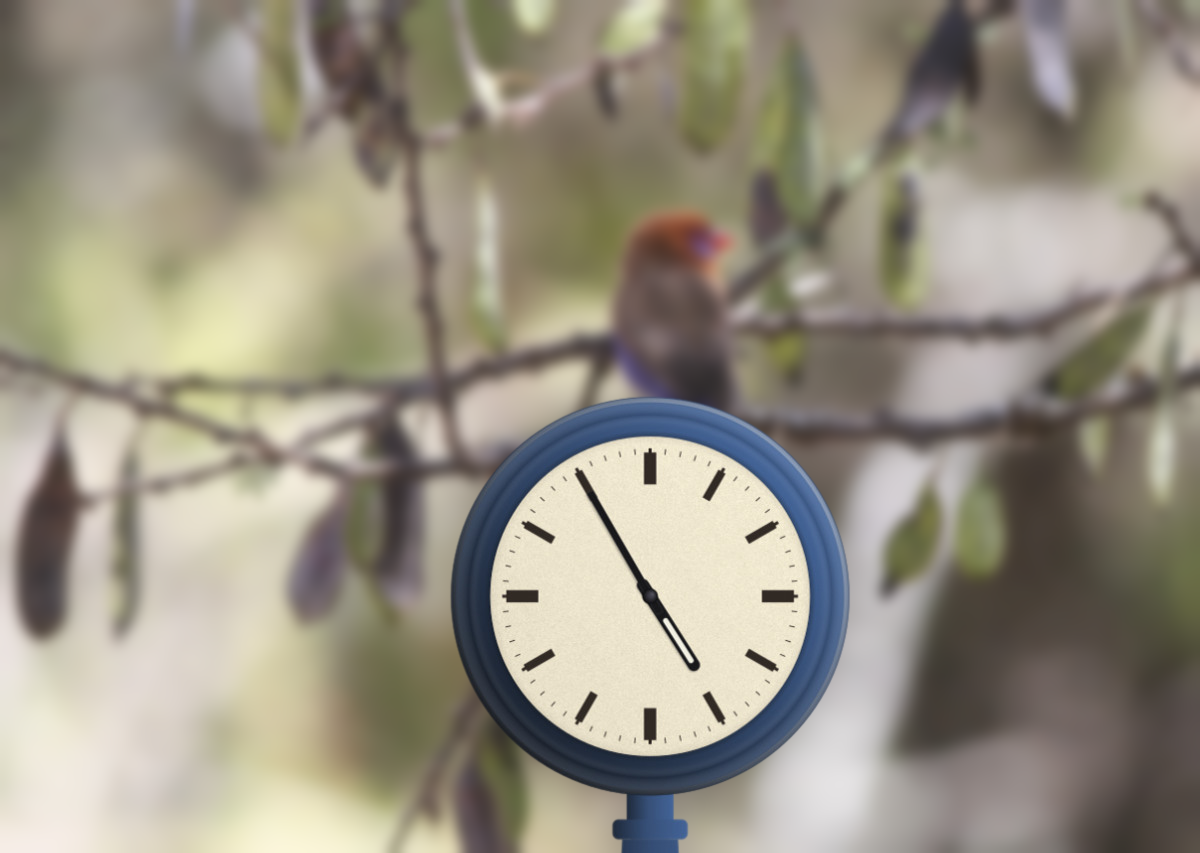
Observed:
4.55
